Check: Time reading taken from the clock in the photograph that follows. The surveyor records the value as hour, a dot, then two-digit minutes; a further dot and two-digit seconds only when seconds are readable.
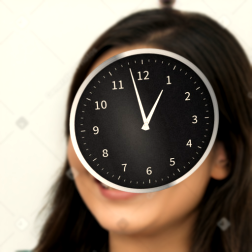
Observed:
12.58
